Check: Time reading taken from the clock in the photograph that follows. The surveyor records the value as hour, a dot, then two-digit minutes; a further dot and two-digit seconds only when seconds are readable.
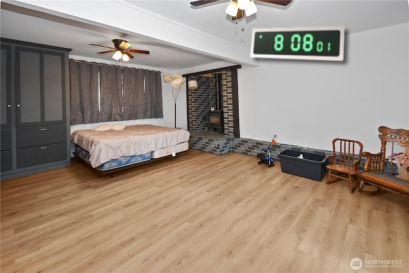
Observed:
8.08.01
